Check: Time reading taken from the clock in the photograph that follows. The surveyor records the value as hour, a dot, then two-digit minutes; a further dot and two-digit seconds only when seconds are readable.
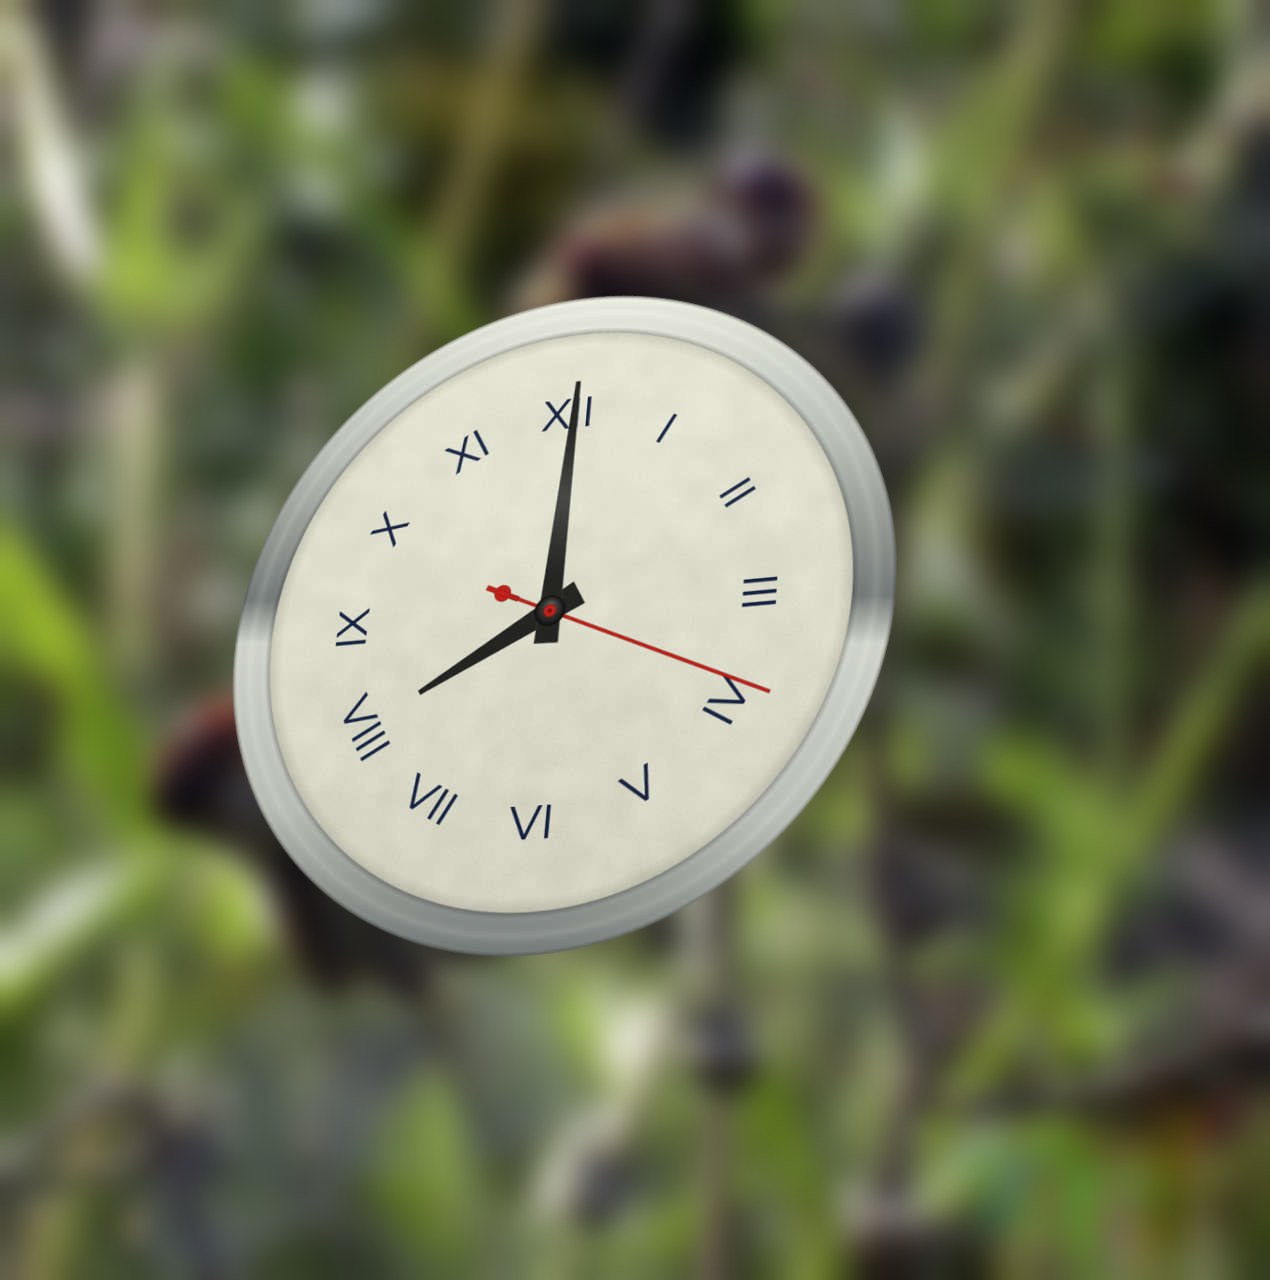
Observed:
8.00.19
